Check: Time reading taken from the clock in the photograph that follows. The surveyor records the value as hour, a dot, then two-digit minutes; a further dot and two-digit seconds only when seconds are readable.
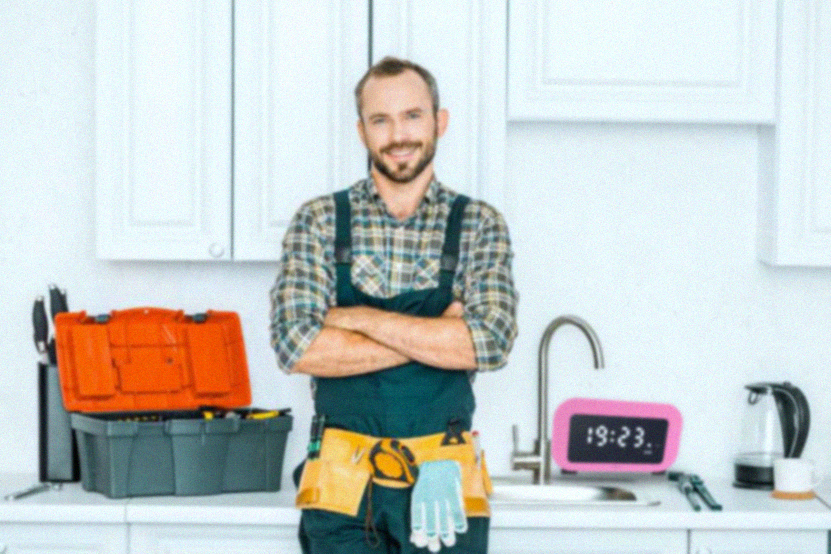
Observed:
19.23
